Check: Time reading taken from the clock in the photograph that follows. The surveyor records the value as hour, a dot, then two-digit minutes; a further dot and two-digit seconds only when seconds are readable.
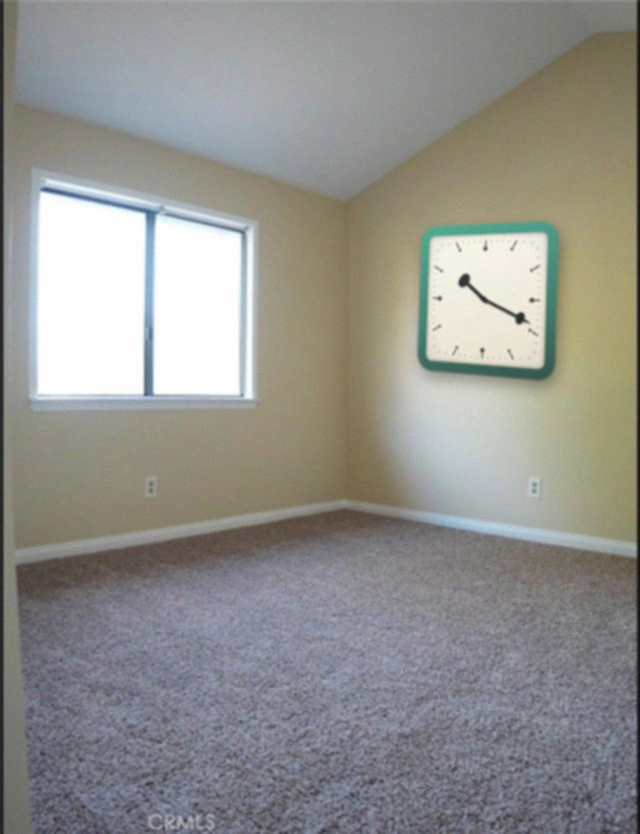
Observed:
10.19
